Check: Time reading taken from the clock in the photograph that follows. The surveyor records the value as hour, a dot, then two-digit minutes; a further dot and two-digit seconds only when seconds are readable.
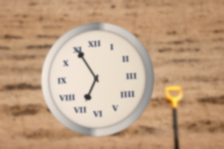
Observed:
6.55
